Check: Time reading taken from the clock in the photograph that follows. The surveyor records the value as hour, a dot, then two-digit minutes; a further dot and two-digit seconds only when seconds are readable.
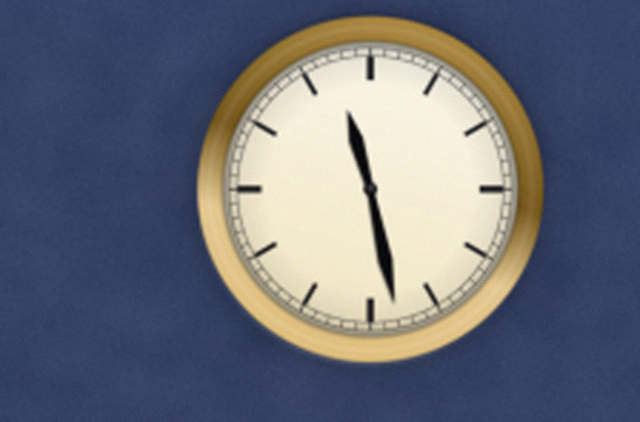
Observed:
11.28
